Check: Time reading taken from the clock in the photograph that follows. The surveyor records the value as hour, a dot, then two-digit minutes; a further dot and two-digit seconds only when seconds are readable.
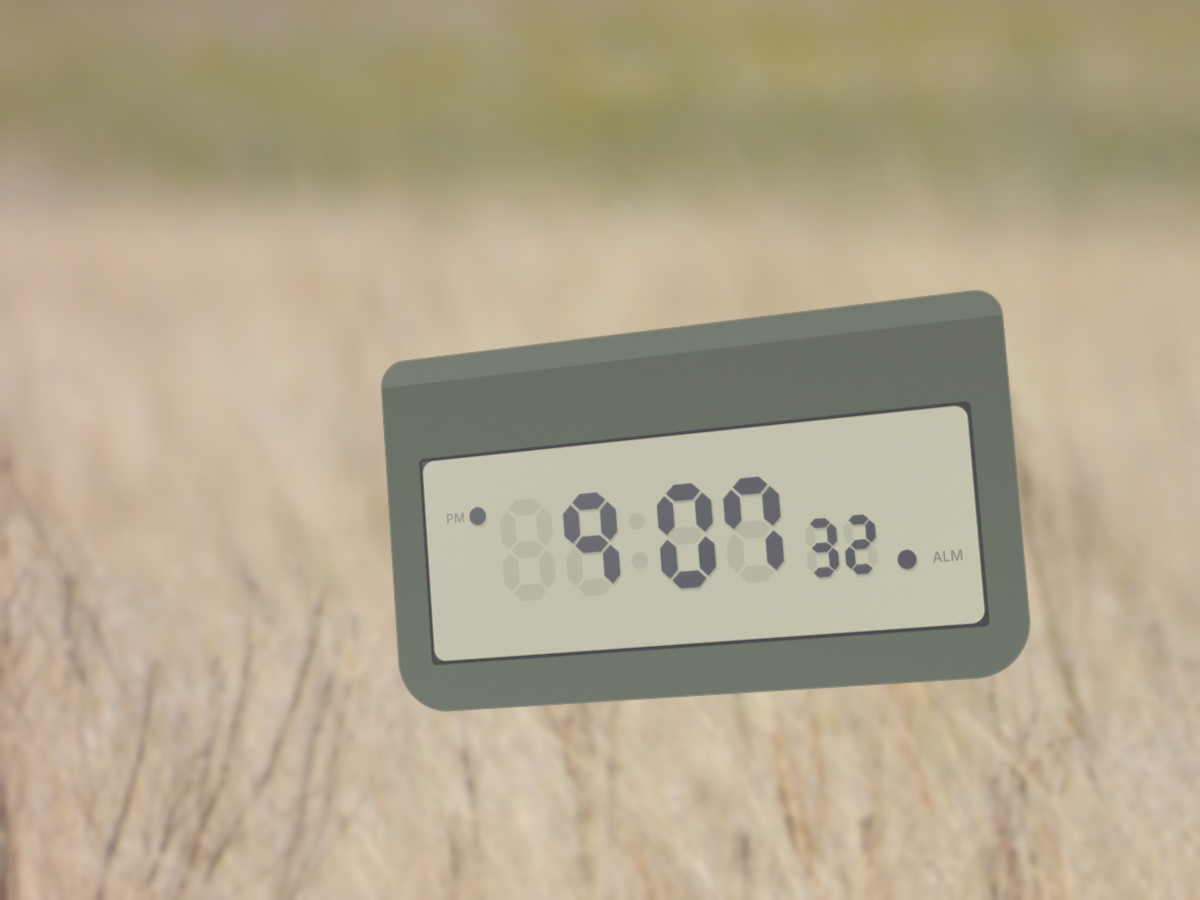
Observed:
9.07.32
